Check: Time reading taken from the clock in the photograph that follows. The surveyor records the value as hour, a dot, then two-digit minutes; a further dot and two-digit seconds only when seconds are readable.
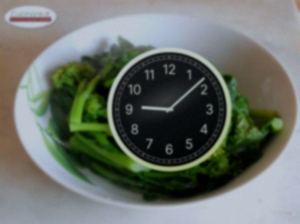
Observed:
9.08
